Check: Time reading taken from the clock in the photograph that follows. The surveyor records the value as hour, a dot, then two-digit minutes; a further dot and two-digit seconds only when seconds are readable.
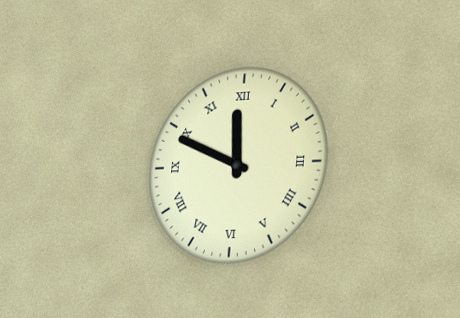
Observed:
11.49
